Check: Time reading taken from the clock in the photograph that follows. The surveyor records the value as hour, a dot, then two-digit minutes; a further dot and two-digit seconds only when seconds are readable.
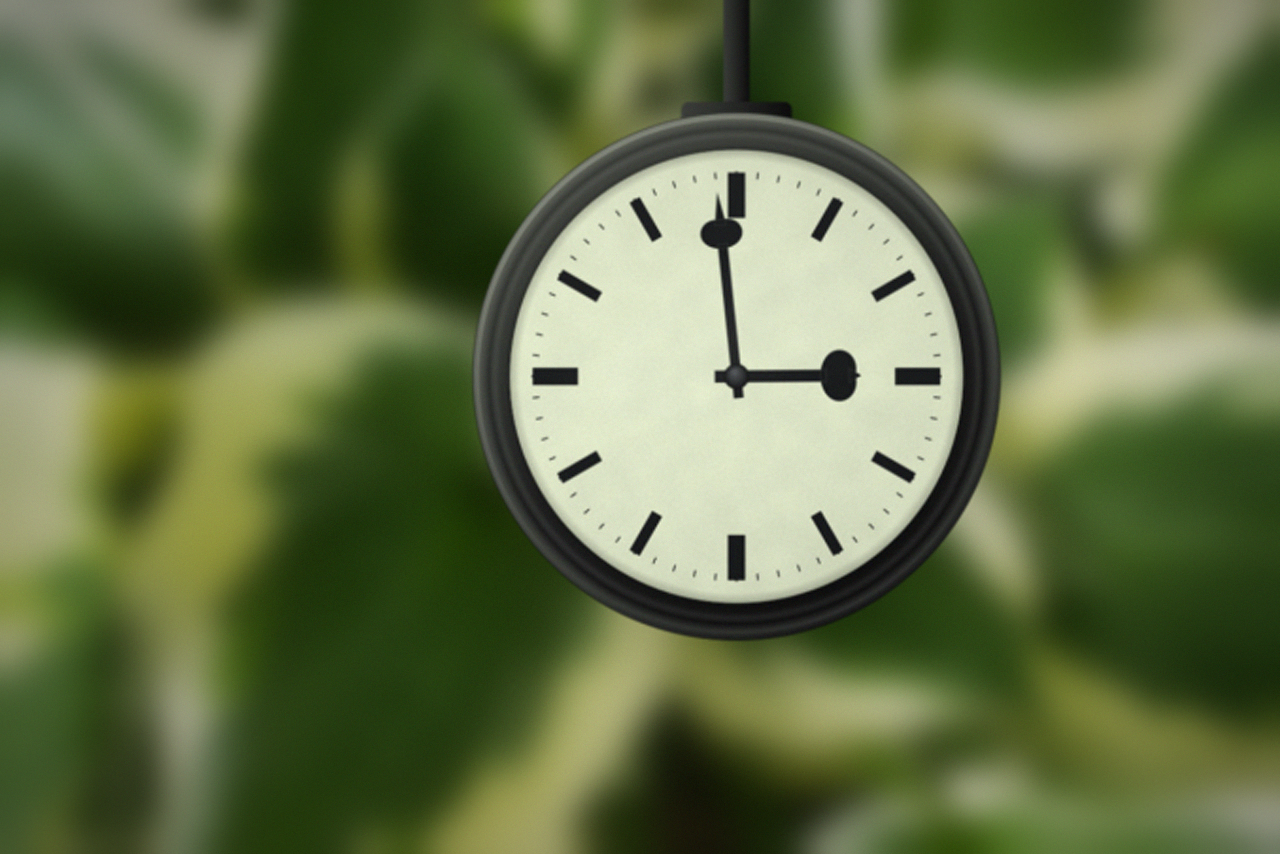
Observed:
2.59
